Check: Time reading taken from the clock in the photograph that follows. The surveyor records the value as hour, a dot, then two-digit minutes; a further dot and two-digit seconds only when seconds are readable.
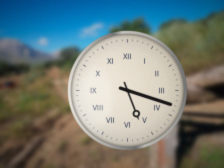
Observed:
5.18
